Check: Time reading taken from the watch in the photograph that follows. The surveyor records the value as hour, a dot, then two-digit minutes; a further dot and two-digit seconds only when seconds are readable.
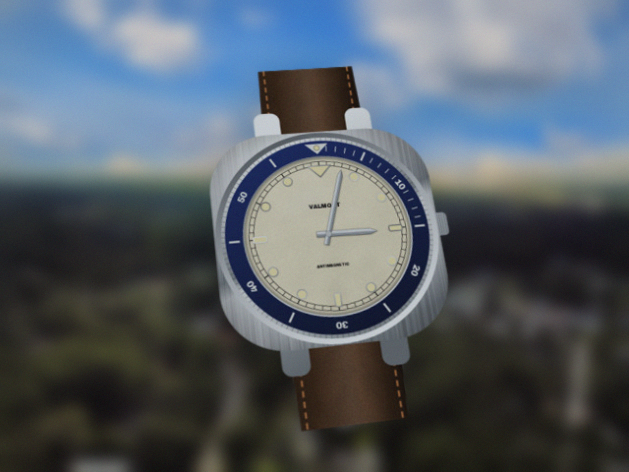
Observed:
3.03
